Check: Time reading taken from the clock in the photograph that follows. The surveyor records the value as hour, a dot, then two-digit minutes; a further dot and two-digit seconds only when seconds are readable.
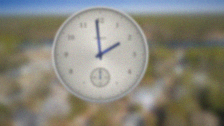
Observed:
1.59
